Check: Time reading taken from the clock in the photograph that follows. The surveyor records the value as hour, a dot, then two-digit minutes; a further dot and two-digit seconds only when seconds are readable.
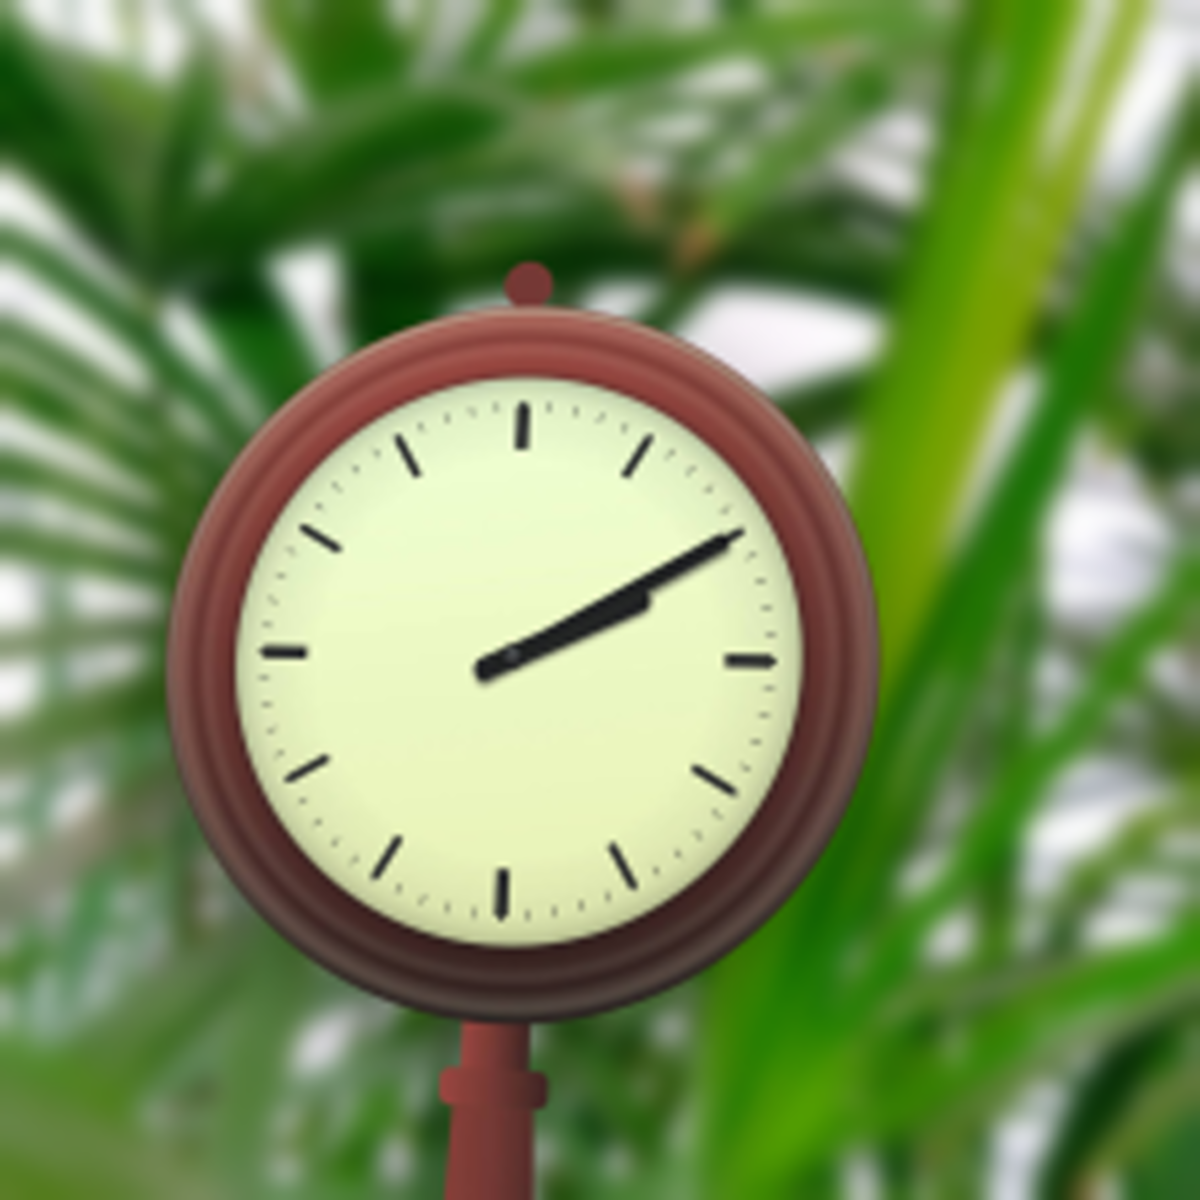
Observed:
2.10
